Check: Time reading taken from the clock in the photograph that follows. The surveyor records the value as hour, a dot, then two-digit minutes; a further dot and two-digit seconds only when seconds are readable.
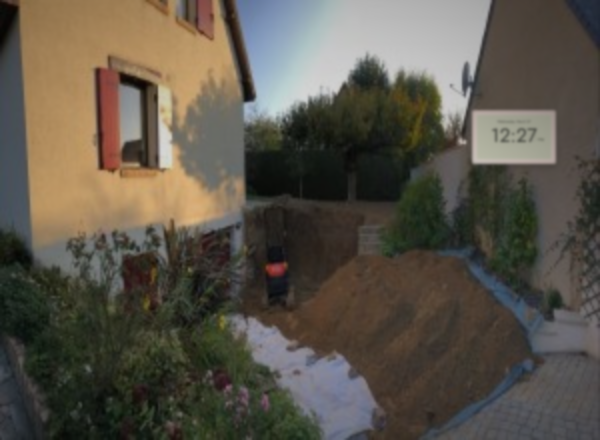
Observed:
12.27
